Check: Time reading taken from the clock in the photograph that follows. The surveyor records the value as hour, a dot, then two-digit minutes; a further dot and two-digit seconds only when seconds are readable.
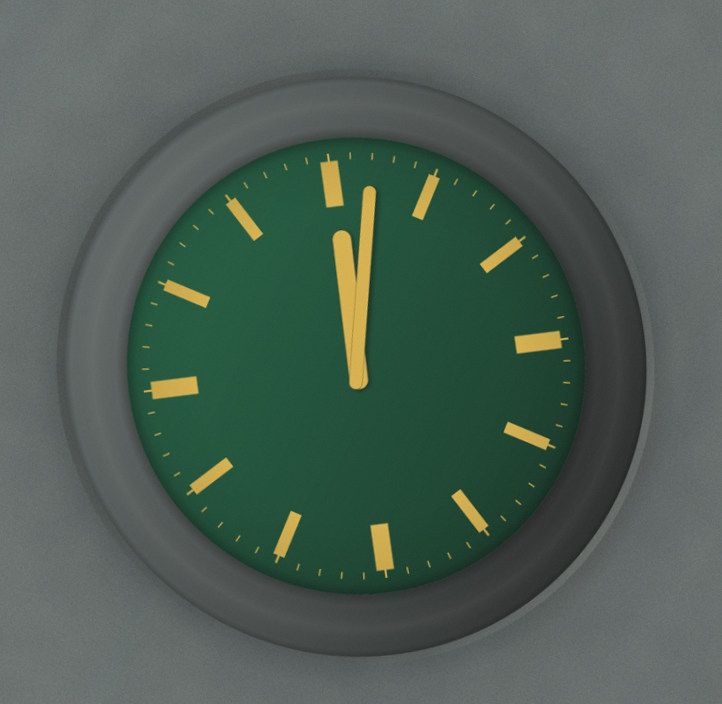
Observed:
12.02
